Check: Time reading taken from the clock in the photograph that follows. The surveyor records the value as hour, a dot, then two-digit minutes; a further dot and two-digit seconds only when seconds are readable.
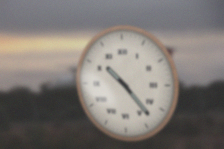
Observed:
10.23
